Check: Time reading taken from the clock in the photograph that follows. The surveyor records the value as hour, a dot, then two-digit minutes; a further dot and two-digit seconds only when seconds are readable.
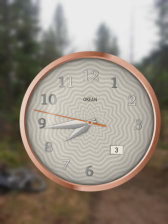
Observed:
7.43.47
